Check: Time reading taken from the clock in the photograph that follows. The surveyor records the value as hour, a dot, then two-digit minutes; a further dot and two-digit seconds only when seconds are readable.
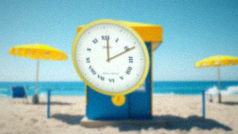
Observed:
12.11
